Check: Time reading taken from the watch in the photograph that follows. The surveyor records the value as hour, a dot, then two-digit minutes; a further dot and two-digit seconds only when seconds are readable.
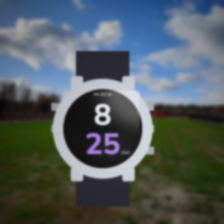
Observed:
8.25
